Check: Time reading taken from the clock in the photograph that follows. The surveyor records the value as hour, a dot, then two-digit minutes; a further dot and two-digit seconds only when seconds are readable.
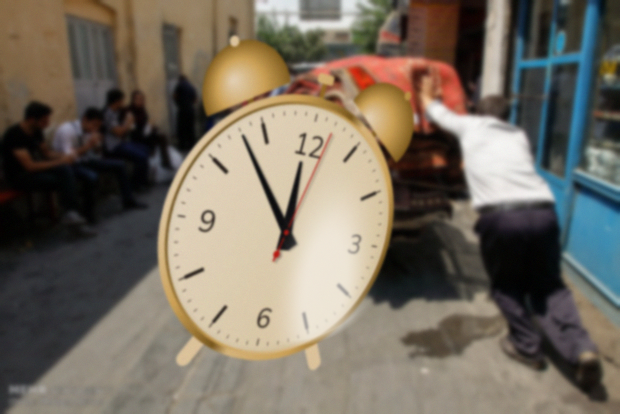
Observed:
11.53.02
